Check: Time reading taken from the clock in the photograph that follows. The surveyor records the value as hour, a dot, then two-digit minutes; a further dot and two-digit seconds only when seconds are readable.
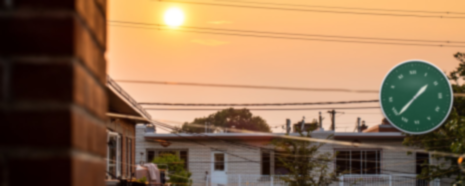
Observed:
1.38
